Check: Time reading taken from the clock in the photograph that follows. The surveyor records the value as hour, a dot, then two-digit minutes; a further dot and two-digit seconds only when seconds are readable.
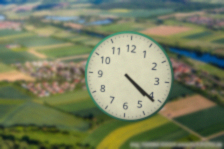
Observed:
4.21
